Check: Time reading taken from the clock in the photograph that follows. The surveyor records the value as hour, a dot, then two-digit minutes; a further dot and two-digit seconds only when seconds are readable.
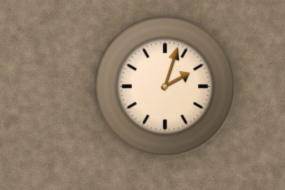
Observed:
2.03
